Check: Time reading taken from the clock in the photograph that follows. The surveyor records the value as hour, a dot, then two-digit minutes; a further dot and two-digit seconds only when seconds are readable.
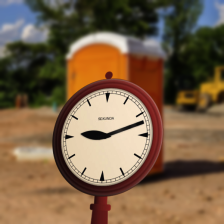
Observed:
9.12
